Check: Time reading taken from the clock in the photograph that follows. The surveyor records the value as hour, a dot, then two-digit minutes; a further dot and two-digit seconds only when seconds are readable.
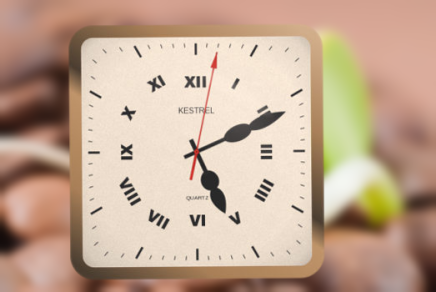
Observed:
5.11.02
